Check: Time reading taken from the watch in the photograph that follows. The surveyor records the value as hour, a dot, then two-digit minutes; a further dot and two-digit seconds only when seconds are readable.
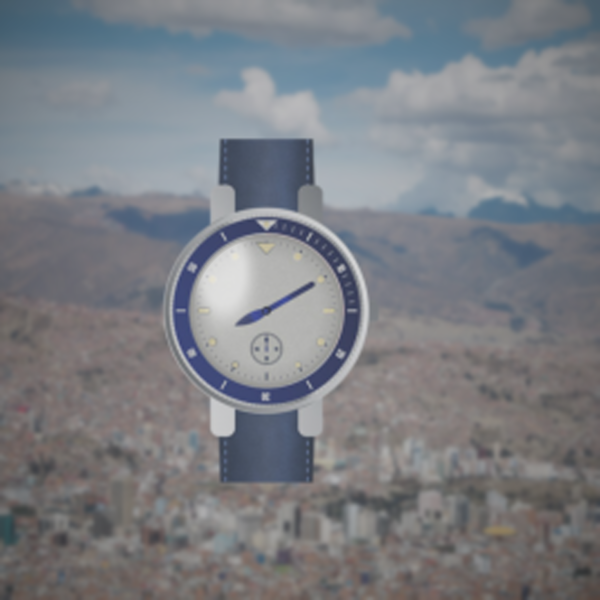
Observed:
8.10
